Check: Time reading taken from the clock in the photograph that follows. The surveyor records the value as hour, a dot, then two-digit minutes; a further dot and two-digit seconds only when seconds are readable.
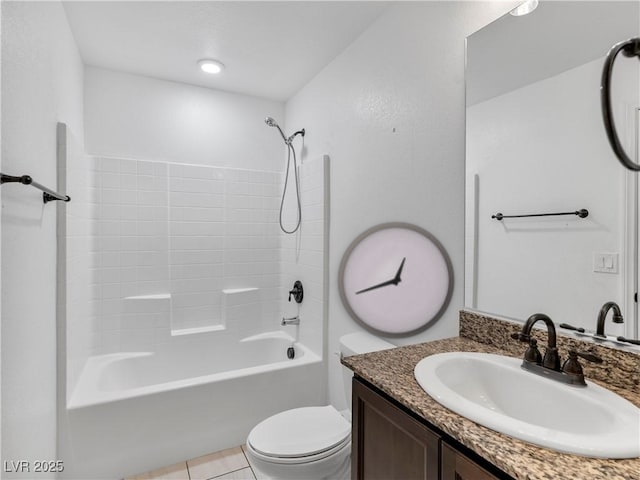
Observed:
12.42
